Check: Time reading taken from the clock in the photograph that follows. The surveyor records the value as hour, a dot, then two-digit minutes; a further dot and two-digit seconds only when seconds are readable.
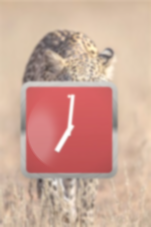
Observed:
7.01
